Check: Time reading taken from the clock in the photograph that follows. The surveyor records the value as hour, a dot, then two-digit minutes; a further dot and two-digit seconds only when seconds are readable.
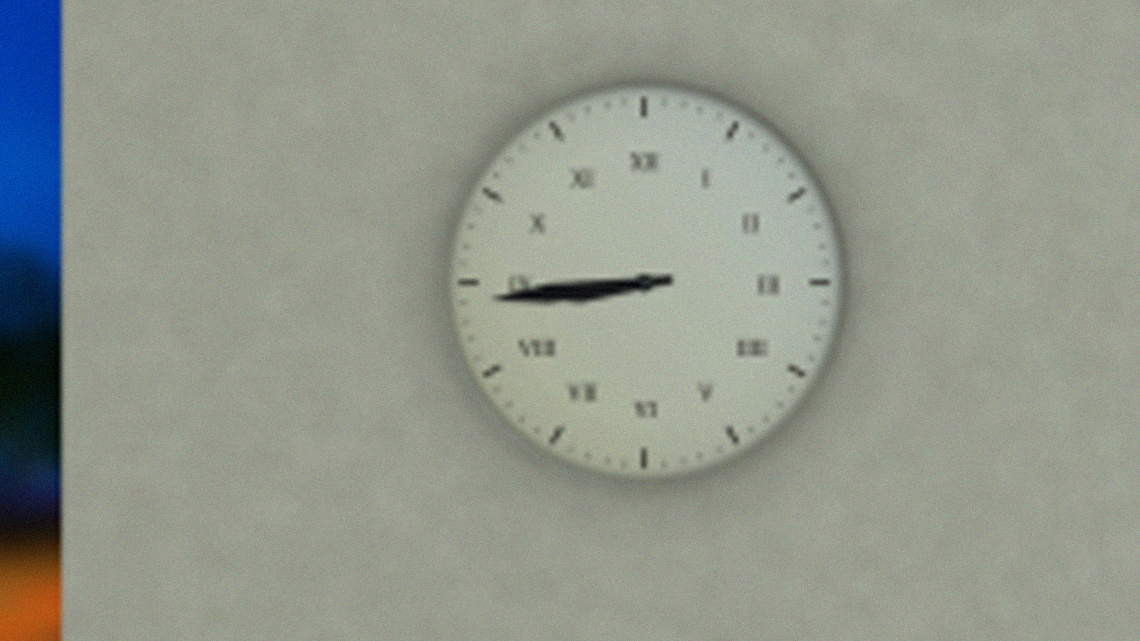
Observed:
8.44
